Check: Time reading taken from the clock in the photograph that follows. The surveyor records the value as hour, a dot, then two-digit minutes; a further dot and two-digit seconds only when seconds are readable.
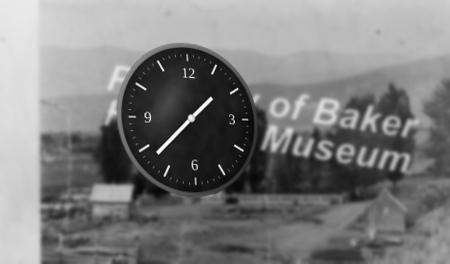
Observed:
1.38
